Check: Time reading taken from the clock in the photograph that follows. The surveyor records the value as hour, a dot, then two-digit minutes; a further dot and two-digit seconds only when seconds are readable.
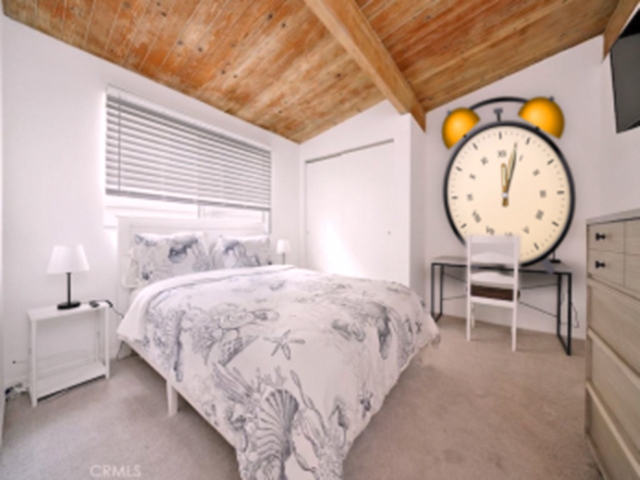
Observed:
12.03
